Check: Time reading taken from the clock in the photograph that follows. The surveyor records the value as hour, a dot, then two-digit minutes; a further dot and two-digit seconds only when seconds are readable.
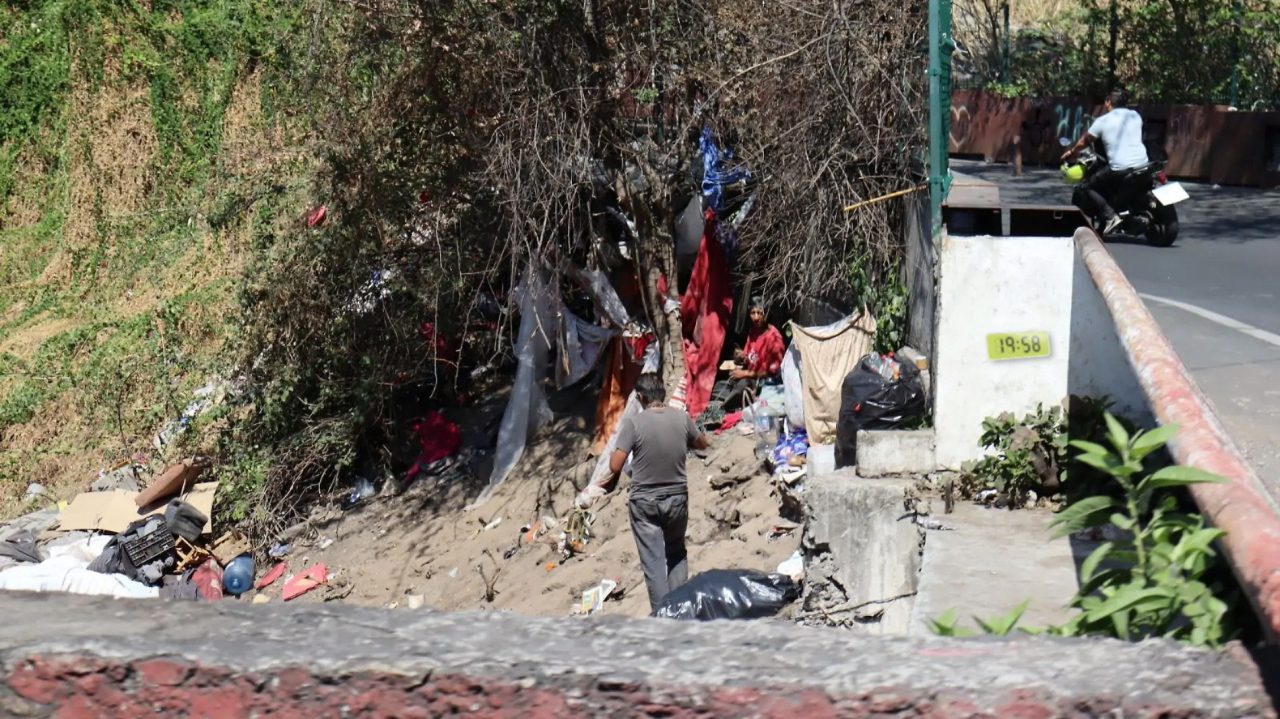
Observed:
19.58
